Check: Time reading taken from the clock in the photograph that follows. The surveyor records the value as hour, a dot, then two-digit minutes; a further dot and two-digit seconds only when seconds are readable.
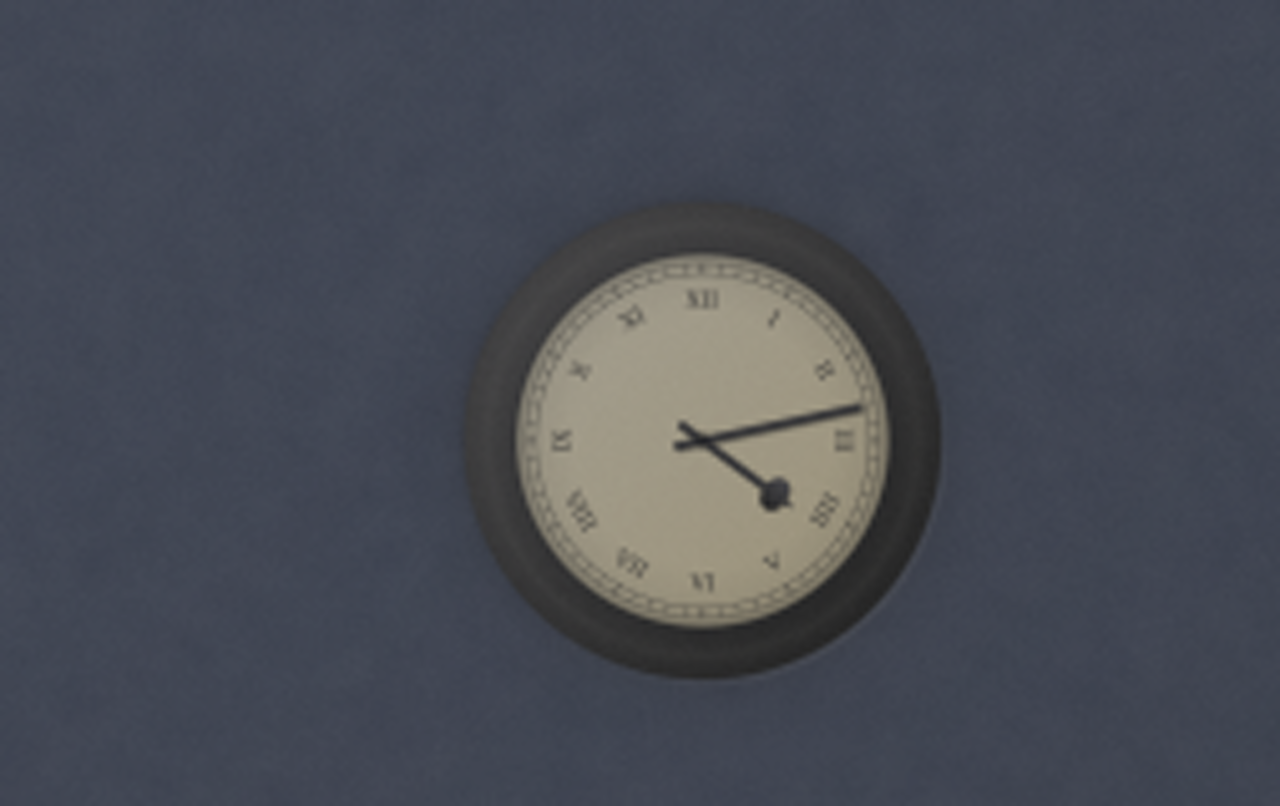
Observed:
4.13
